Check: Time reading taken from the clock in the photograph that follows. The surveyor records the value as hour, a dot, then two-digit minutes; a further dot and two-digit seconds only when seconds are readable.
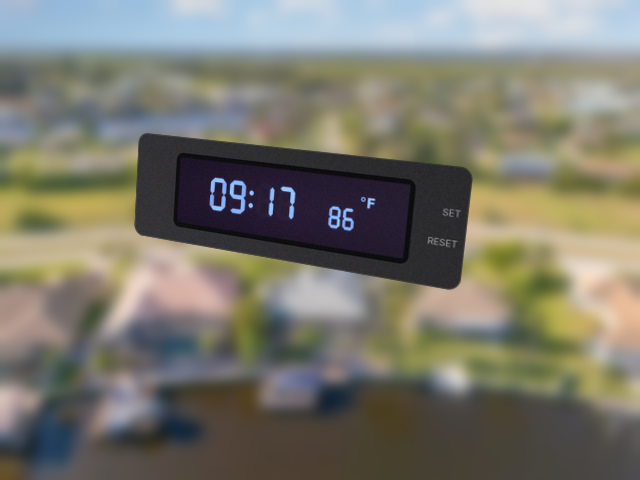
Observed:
9.17
